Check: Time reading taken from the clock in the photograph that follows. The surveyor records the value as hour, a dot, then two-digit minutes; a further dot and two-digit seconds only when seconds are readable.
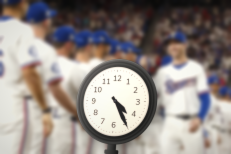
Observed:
4.25
